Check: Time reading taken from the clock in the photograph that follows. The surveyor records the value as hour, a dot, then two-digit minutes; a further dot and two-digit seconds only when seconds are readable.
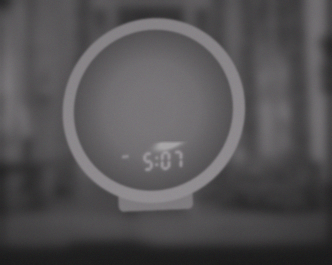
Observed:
5.07
